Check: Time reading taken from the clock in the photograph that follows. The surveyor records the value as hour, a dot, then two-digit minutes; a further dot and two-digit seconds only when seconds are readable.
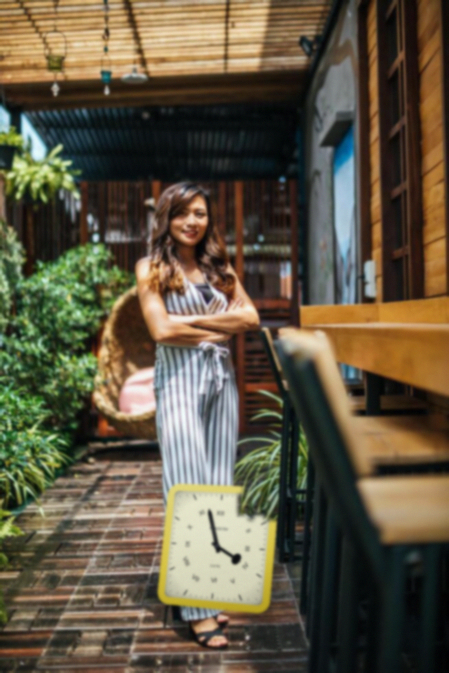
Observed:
3.57
